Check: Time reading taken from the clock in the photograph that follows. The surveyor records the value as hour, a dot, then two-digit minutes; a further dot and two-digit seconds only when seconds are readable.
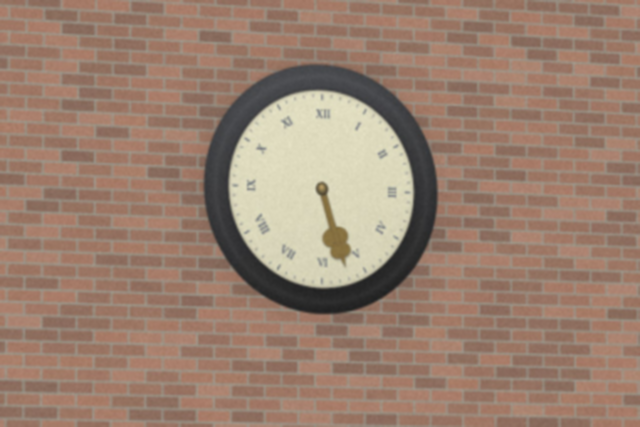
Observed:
5.27
